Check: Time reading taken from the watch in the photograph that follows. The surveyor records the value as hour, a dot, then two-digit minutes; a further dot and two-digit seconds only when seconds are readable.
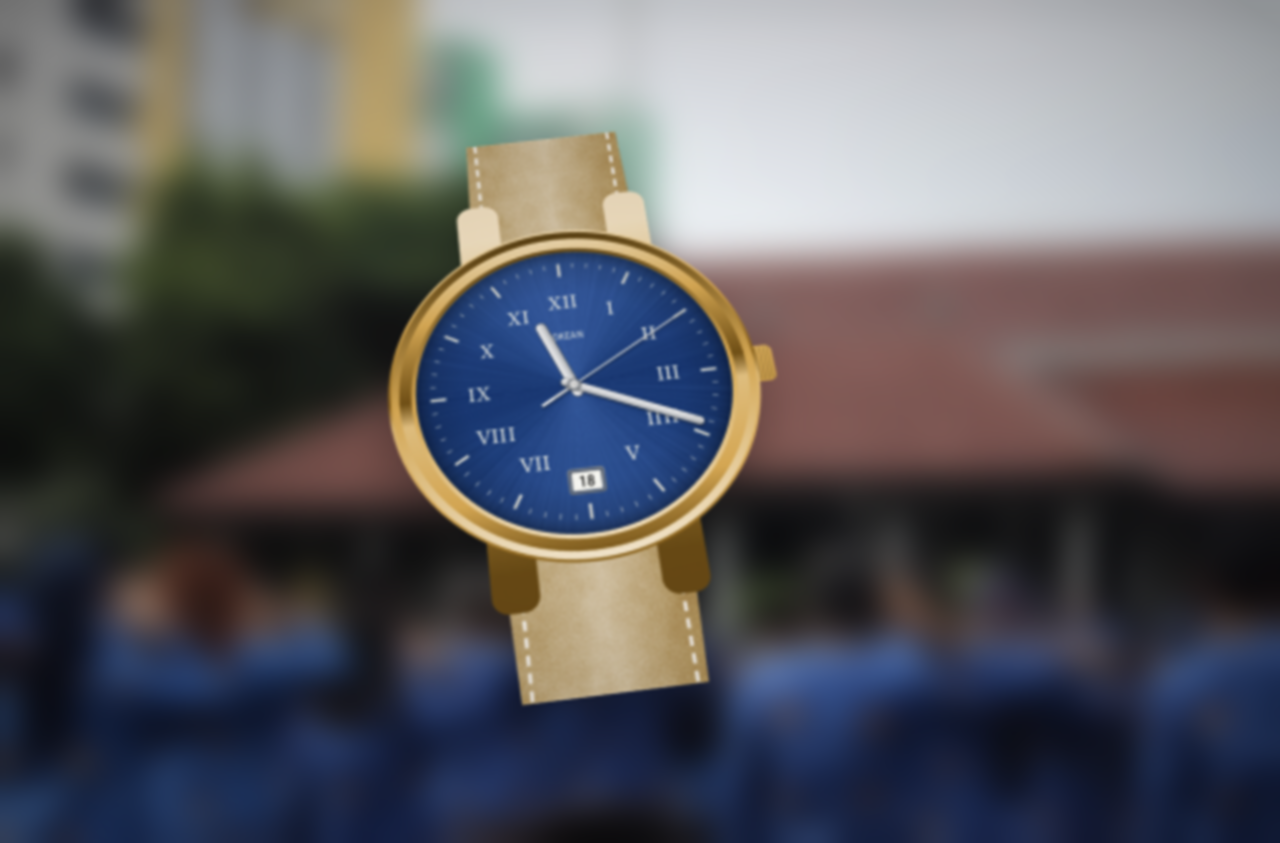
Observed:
11.19.10
